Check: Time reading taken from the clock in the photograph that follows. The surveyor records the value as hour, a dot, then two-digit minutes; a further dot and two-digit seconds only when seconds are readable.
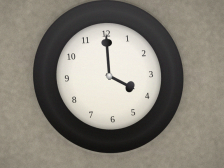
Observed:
4.00
